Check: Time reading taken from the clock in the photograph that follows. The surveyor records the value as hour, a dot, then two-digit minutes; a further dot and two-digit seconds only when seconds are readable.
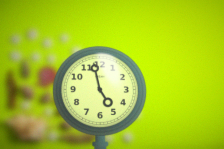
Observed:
4.58
